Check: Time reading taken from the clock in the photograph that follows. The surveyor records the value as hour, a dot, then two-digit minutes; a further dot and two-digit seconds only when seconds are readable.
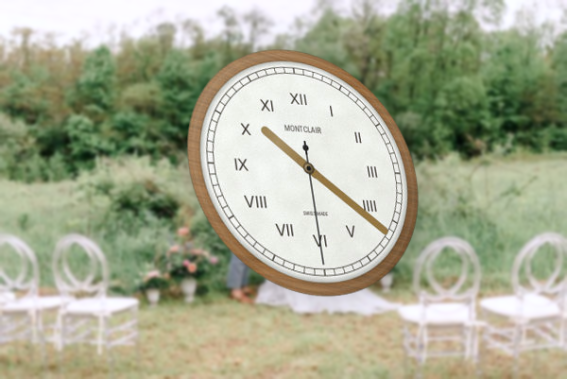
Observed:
10.21.30
